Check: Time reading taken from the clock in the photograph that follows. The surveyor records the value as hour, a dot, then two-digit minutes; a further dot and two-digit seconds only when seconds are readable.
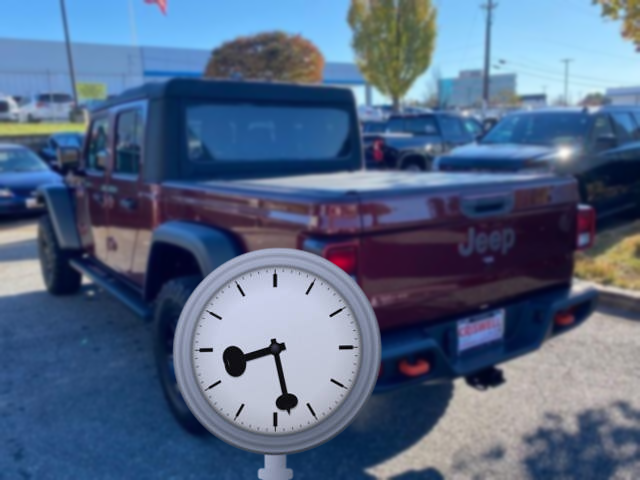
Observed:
8.28
